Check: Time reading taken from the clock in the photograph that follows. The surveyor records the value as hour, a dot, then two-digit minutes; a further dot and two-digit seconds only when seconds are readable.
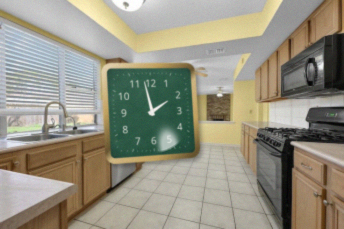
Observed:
1.58
